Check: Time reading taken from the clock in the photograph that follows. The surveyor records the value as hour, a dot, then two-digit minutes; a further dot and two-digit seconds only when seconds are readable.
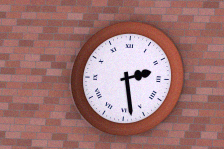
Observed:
2.28
